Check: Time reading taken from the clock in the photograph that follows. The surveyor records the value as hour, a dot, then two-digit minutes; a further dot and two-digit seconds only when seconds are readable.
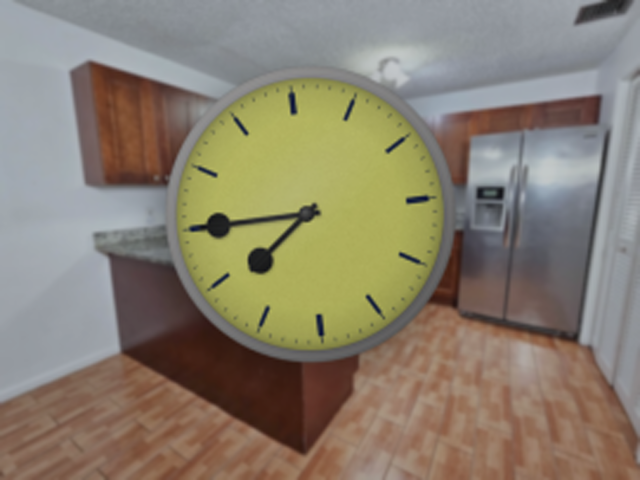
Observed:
7.45
